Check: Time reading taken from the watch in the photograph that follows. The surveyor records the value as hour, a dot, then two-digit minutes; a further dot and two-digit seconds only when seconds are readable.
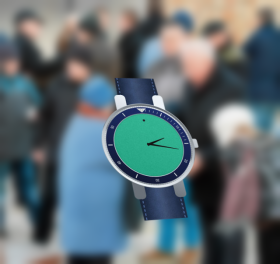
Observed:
2.17
